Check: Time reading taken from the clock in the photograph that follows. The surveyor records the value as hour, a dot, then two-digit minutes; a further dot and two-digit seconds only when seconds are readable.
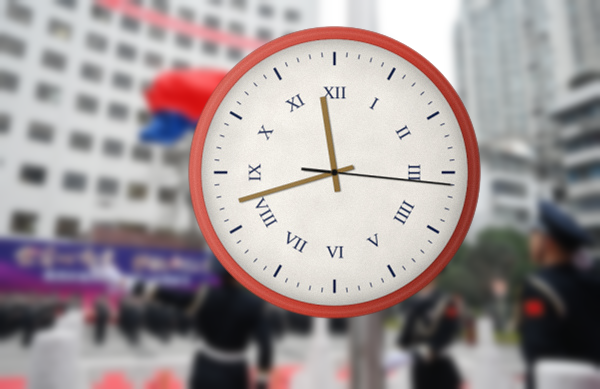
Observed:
11.42.16
